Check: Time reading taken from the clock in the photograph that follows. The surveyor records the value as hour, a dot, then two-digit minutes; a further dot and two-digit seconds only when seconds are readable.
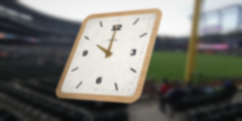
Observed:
10.00
